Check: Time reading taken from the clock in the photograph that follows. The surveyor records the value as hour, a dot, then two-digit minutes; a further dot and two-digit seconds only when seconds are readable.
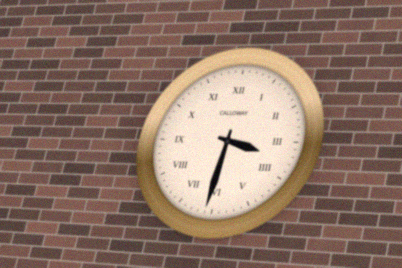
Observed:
3.31
